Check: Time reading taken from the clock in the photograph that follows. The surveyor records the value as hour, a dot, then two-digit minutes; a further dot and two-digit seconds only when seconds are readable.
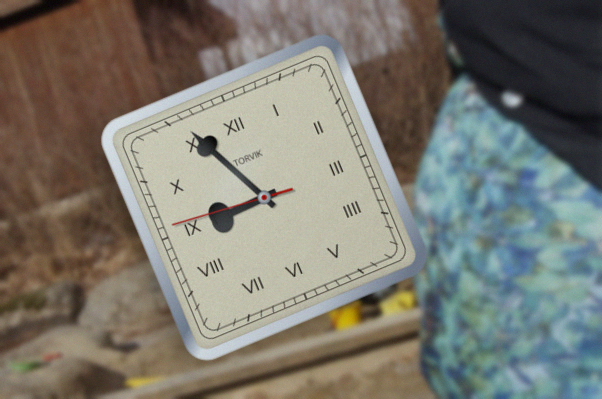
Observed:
8.55.46
